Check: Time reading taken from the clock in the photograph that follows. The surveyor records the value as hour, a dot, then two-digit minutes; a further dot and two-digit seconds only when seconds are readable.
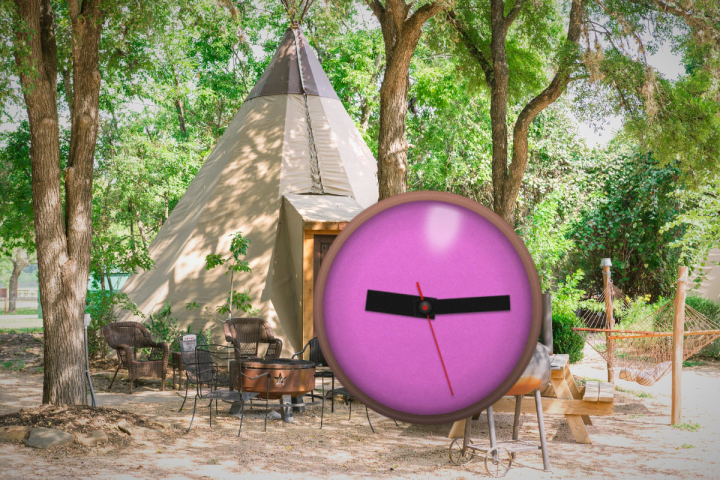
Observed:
9.14.27
